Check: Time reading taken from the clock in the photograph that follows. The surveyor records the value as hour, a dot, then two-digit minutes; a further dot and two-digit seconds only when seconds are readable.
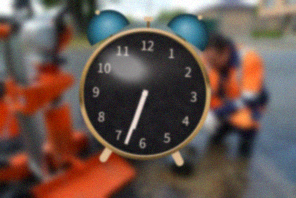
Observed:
6.33
